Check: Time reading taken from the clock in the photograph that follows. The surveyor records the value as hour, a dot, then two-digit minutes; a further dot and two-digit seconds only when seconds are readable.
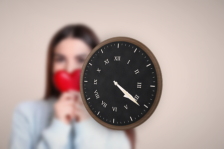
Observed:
4.21
